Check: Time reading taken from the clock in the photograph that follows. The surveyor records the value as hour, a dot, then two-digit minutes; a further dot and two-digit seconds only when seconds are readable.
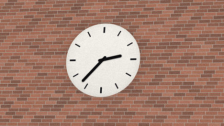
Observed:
2.37
